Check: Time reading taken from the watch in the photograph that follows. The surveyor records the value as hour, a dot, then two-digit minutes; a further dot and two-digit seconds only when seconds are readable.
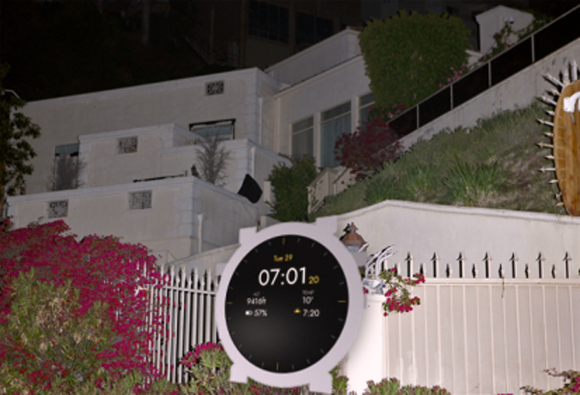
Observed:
7.01
